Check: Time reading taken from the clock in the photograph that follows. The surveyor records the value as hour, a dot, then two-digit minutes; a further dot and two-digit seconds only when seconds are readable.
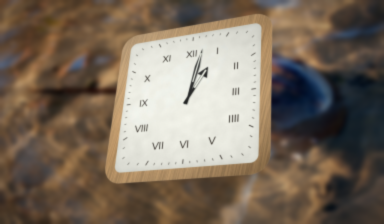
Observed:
1.02
